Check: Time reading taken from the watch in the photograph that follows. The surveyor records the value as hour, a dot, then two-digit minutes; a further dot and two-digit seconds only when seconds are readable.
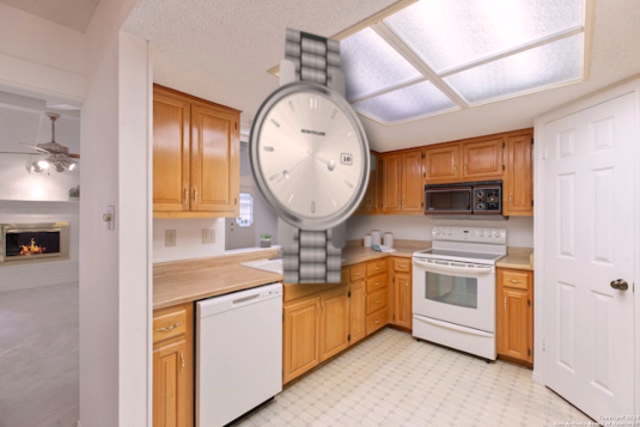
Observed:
3.39
